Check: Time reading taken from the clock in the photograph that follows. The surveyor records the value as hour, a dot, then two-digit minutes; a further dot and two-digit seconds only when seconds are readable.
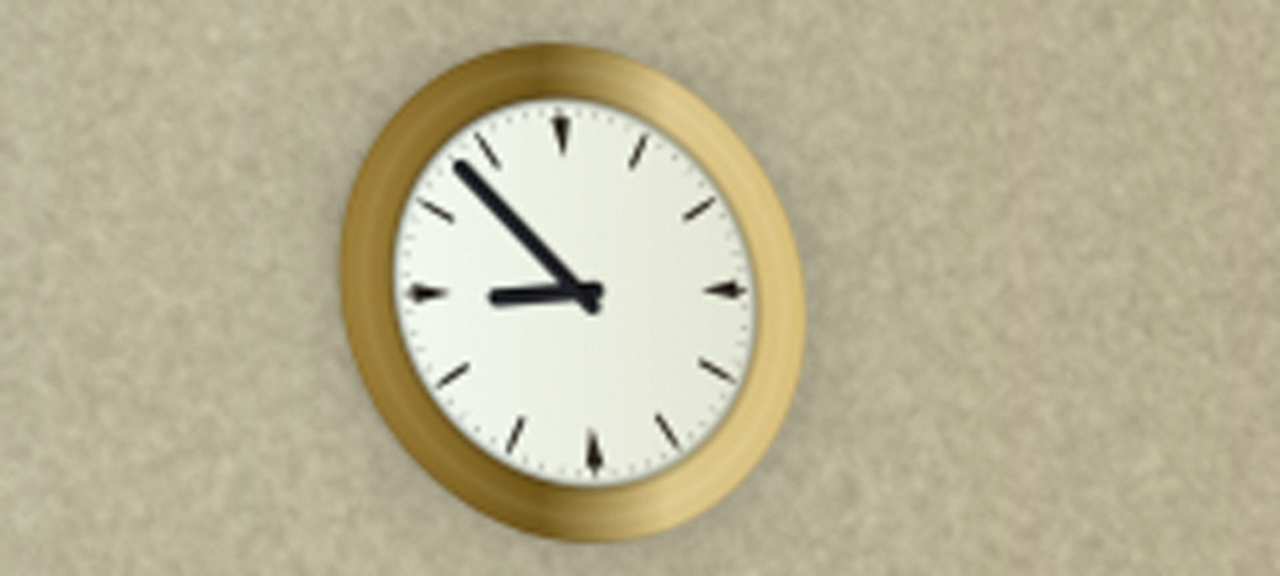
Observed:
8.53
